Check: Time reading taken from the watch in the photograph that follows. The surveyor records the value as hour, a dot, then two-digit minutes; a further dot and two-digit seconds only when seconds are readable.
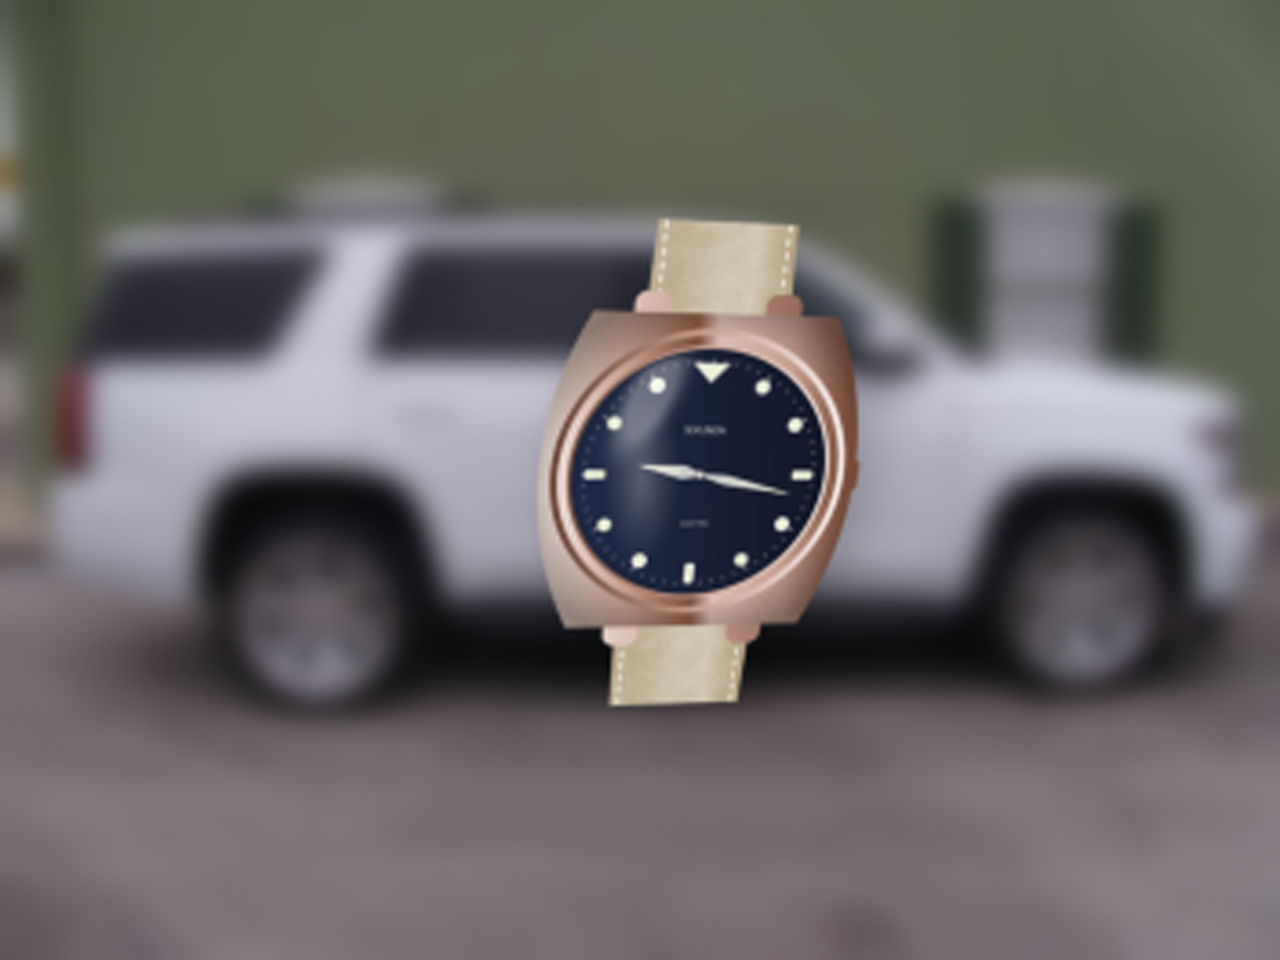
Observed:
9.17
